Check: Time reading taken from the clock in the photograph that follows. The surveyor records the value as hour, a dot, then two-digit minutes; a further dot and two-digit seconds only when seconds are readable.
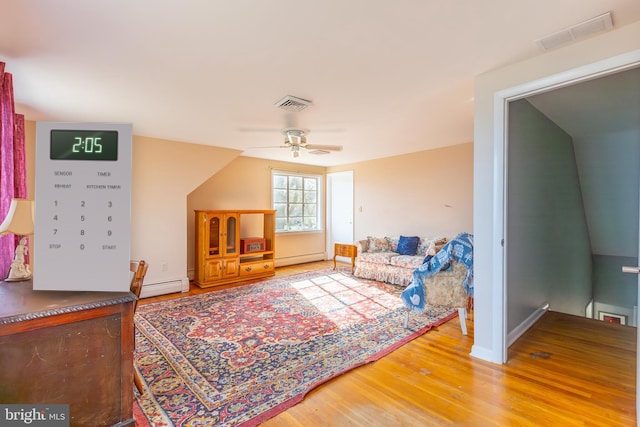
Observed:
2.05
